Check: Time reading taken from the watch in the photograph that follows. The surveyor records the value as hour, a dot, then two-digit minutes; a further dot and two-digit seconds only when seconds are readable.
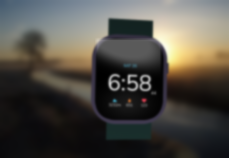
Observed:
6.58
